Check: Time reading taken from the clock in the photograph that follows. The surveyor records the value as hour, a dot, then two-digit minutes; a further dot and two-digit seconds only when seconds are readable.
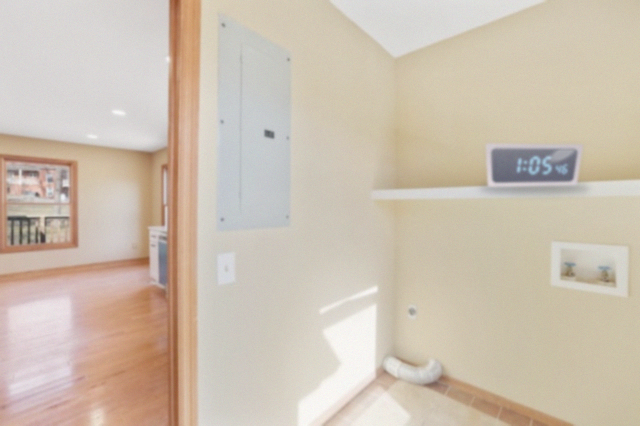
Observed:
1.05
